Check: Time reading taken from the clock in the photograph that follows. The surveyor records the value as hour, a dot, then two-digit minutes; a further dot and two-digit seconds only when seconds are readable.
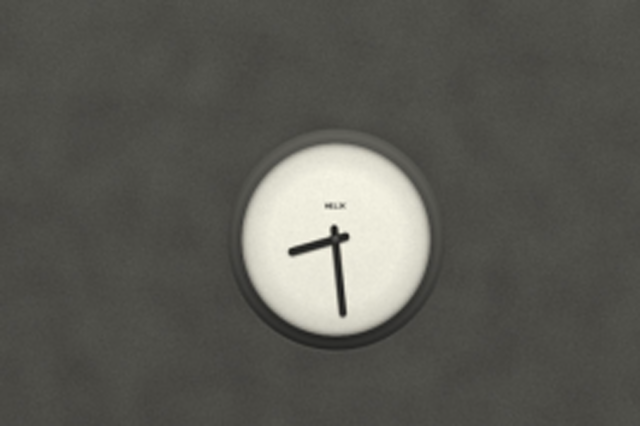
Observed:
8.29
